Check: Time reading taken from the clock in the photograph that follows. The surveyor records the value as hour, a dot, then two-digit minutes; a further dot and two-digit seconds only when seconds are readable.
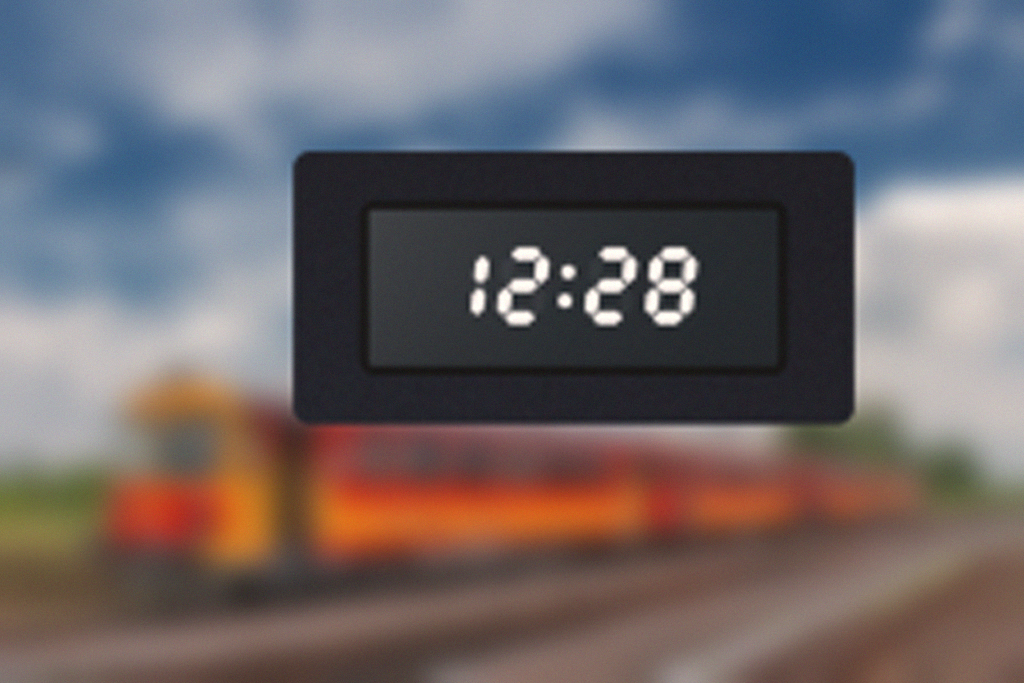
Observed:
12.28
